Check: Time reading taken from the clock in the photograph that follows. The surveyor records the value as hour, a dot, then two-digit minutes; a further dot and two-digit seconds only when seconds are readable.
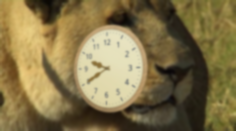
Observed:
9.40
